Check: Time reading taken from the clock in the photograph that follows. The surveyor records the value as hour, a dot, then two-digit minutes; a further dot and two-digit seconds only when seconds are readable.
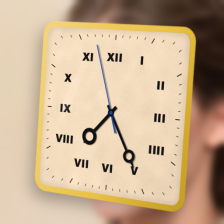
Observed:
7.24.57
